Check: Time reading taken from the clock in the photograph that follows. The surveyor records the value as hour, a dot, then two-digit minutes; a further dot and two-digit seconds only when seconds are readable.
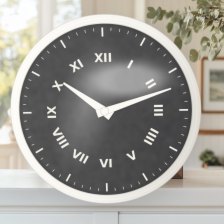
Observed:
10.12
